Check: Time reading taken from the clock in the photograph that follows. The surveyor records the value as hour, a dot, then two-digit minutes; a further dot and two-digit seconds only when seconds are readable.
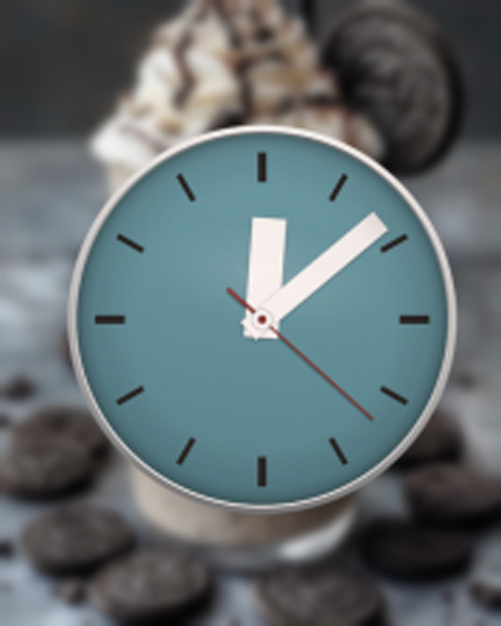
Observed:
12.08.22
